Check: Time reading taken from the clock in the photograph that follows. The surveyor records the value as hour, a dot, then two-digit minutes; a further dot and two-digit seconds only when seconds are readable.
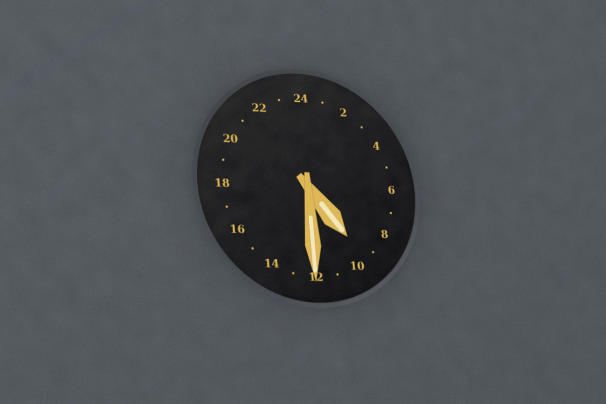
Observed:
9.30
